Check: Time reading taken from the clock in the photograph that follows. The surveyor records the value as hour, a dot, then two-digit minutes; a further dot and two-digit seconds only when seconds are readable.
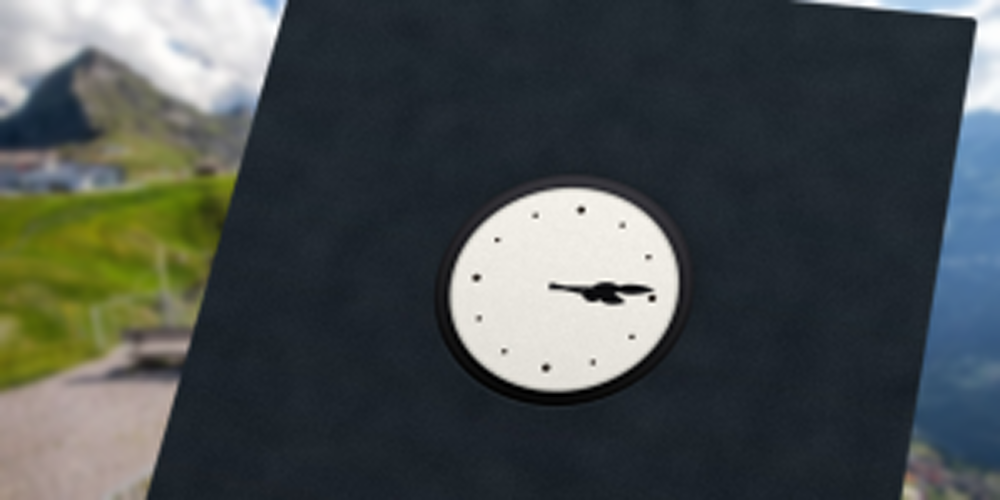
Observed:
3.14
